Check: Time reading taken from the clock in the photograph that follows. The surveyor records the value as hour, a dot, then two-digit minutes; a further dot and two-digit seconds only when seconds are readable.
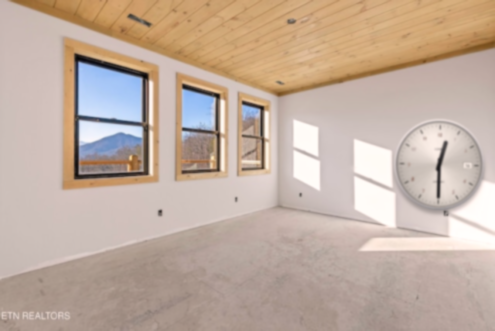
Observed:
12.30
